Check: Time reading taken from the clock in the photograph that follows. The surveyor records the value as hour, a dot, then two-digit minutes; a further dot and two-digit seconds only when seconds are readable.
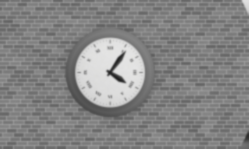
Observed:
4.06
